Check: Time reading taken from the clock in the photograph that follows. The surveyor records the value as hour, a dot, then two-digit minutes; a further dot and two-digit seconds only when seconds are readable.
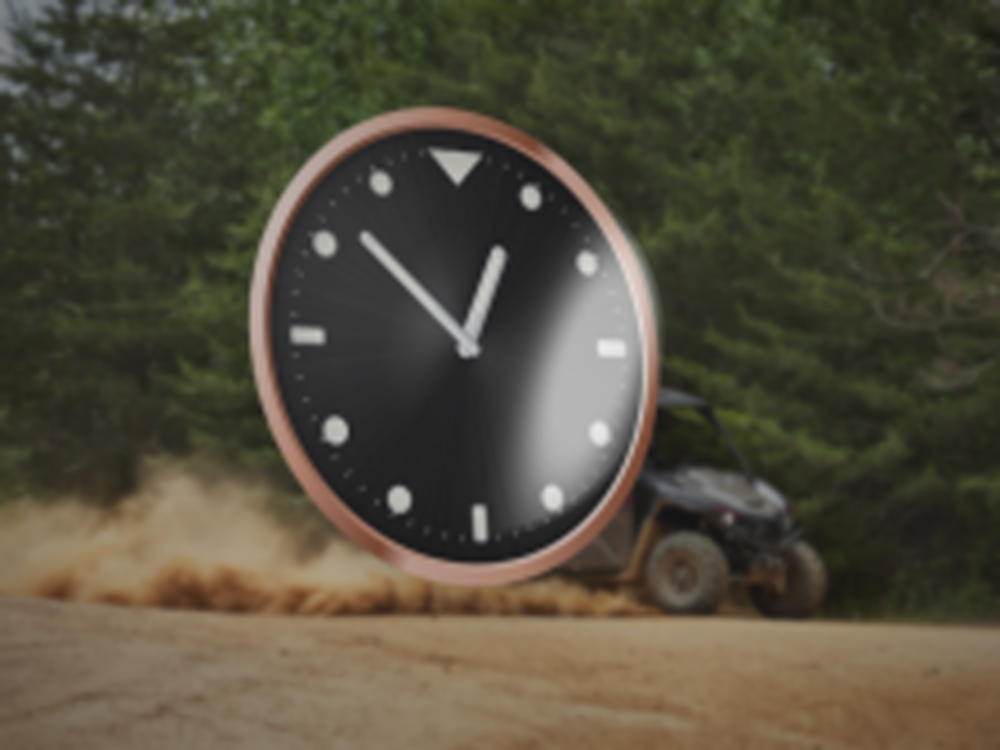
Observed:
12.52
